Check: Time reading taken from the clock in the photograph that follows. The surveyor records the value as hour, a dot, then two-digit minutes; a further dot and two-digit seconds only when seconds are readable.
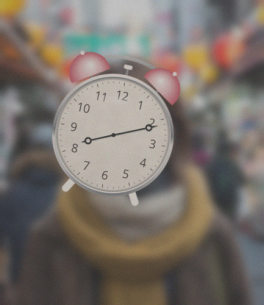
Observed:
8.11
